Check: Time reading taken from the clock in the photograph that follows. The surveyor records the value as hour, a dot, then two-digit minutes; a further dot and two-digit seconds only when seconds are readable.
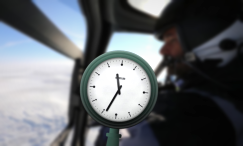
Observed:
11.34
